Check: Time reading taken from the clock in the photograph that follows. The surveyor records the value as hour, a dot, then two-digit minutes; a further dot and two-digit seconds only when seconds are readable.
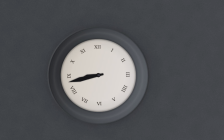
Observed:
8.43
